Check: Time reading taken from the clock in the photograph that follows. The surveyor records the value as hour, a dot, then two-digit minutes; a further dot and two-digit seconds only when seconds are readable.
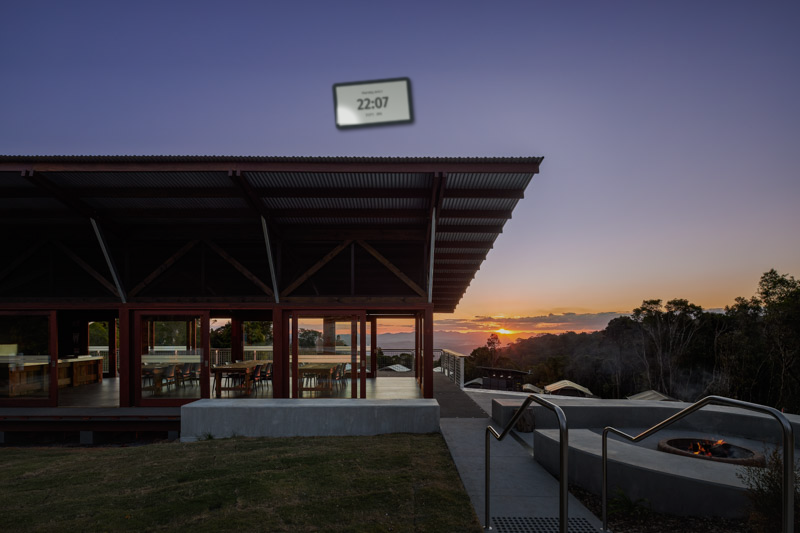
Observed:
22.07
